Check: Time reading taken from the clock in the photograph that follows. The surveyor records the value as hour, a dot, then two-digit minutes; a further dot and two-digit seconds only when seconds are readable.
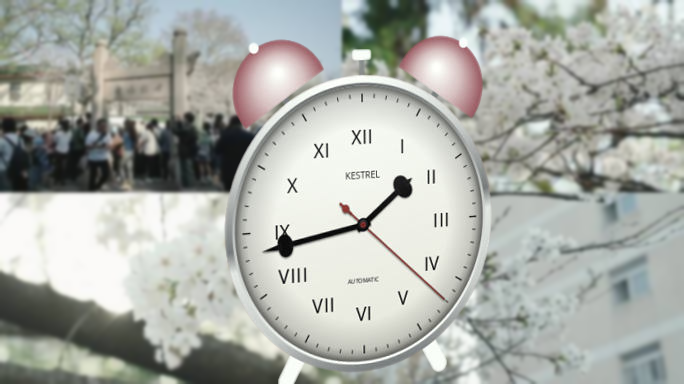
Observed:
1.43.22
